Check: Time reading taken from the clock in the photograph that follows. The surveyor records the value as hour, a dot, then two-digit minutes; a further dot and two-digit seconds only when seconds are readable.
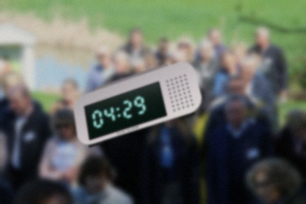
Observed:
4.29
